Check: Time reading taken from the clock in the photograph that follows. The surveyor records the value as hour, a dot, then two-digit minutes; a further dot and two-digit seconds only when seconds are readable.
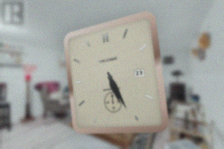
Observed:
5.26
